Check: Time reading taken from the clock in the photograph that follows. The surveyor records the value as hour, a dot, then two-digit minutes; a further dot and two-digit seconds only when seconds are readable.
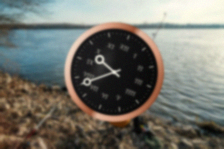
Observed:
9.38
